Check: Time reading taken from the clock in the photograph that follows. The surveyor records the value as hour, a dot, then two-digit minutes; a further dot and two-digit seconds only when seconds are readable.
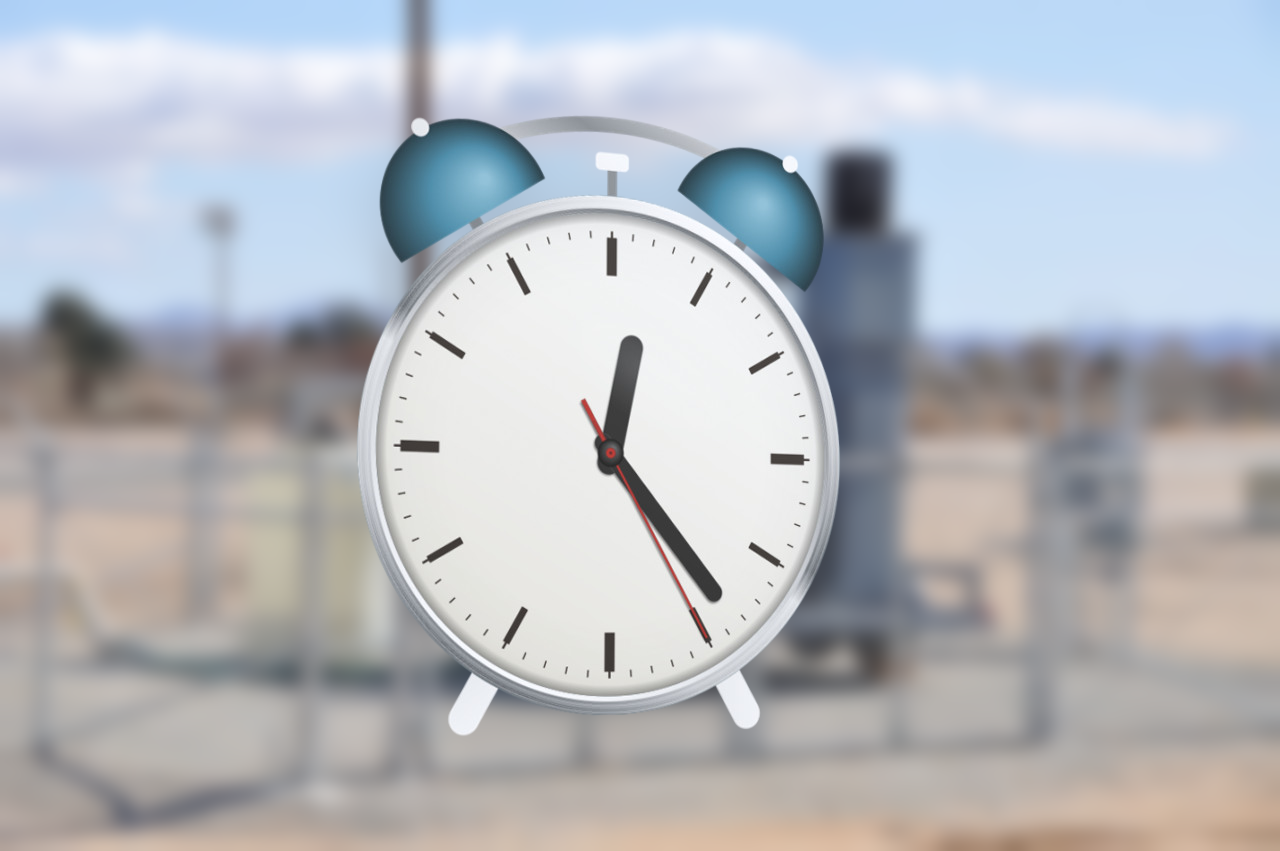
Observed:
12.23.25
